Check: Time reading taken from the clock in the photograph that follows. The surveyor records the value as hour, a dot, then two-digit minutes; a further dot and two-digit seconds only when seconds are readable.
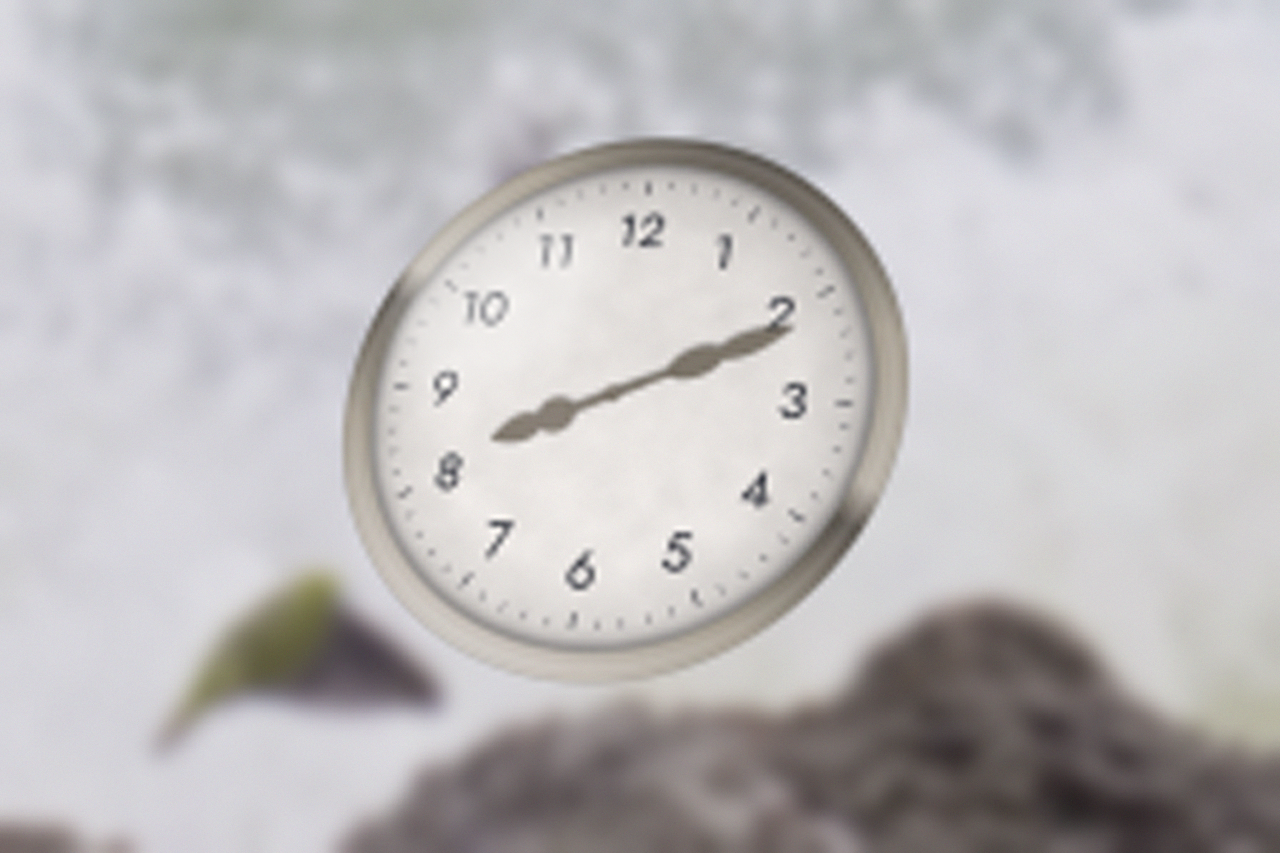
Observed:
8.11
